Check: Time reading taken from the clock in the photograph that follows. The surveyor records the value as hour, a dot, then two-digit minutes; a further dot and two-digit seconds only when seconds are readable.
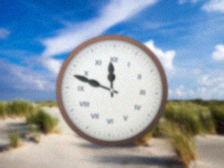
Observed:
11.48
